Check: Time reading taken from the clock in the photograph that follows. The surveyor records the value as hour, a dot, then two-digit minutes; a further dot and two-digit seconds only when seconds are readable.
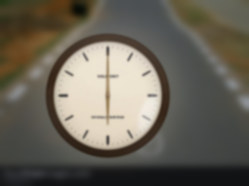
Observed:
6.00
